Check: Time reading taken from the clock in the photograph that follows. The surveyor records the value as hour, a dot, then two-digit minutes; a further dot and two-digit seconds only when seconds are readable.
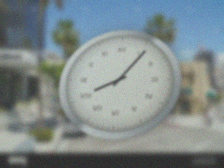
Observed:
8.06
